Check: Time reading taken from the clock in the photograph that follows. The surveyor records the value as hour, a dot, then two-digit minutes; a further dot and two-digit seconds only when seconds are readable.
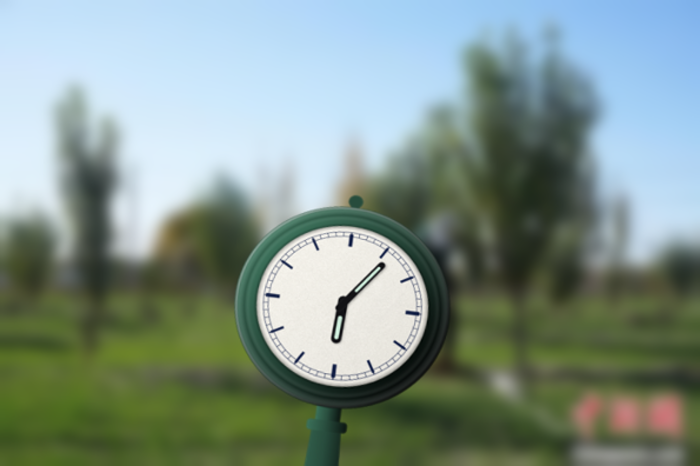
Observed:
6.06
